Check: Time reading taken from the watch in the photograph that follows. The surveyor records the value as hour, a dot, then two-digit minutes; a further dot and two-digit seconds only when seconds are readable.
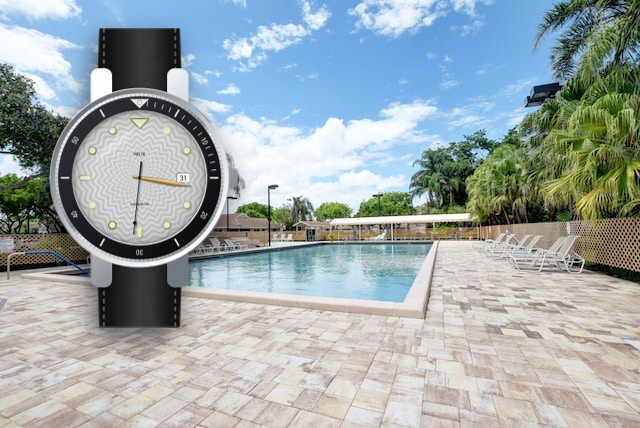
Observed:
3.16.31
